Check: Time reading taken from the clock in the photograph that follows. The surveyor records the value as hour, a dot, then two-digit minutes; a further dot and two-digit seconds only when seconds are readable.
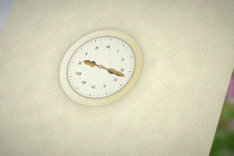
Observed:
9.17
